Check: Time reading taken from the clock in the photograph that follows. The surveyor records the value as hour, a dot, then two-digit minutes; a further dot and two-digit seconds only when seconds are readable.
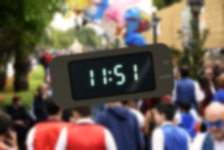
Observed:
11.51
